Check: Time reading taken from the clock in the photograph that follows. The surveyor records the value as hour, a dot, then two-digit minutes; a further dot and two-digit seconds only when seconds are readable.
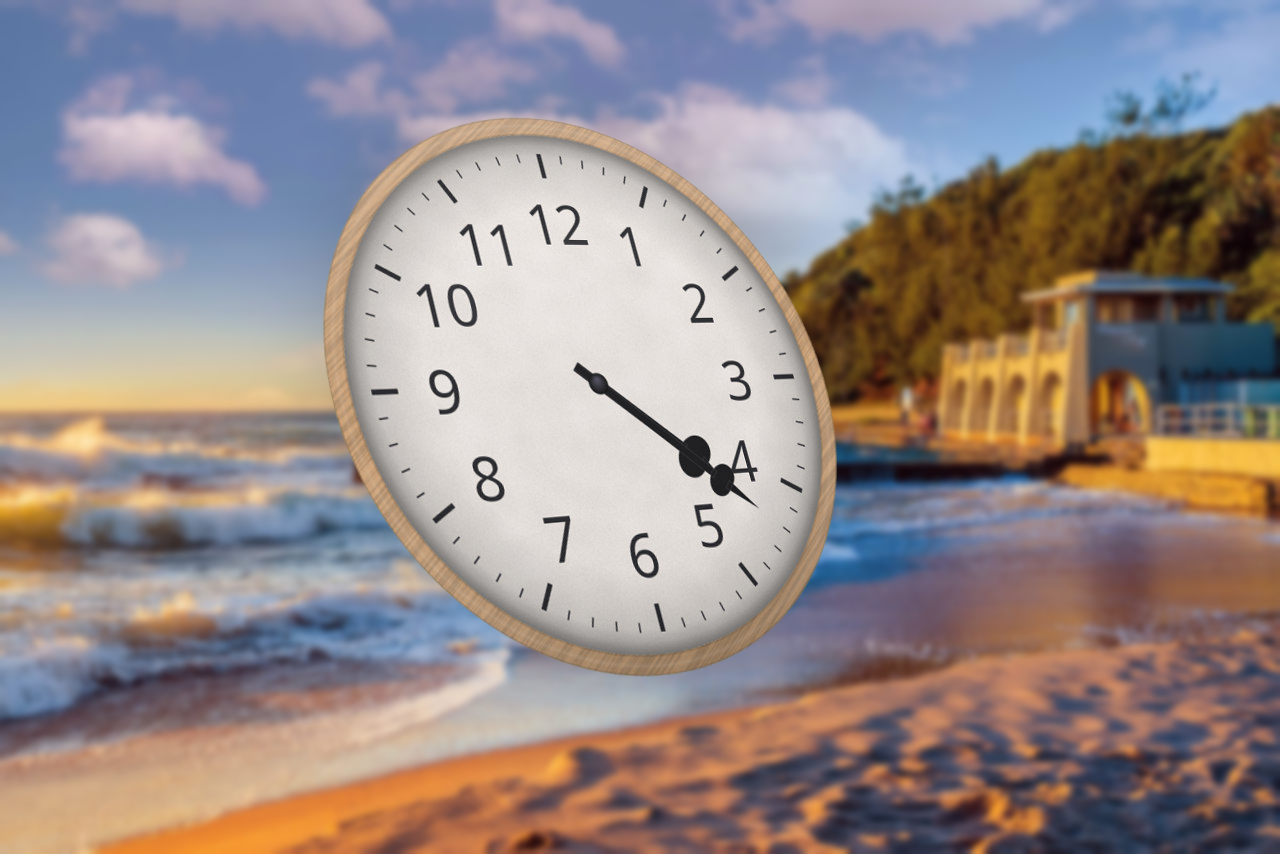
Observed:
4.22
